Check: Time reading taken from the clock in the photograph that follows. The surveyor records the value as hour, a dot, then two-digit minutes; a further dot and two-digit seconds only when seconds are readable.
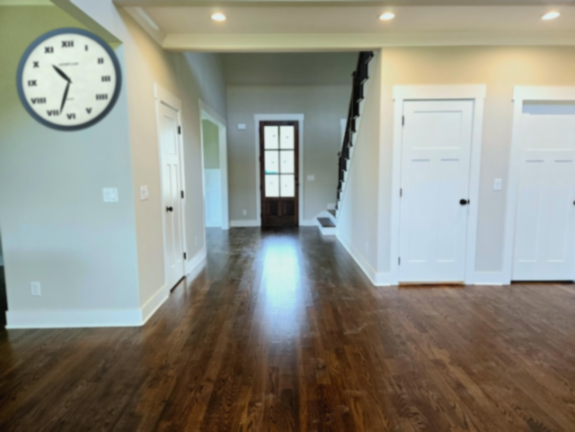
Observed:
10.33
